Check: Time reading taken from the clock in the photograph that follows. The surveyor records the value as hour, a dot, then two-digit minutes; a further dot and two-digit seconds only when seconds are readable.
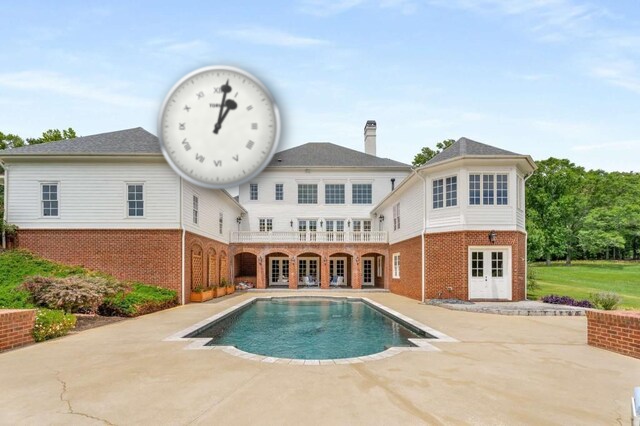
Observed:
1.02
